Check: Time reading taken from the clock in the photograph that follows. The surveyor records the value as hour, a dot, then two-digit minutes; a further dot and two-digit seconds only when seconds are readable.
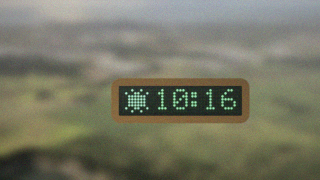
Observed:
10.16
